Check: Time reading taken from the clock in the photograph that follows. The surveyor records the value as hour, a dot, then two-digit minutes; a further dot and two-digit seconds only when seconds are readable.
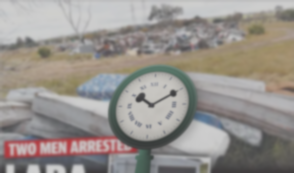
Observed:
10.10
